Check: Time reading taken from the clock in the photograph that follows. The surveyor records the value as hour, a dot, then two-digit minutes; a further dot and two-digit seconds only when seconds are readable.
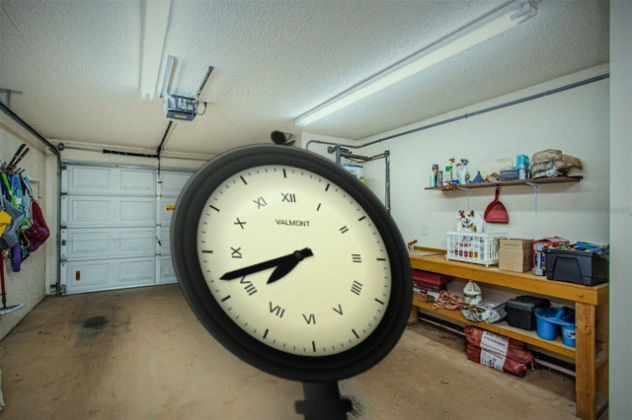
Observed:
7.42
